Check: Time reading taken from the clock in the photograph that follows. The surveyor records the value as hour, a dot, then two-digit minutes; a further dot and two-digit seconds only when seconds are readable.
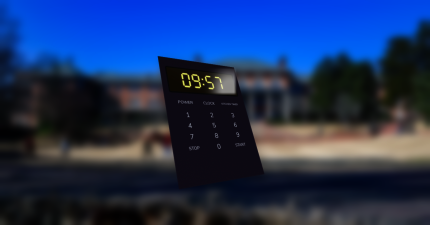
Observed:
9.57
